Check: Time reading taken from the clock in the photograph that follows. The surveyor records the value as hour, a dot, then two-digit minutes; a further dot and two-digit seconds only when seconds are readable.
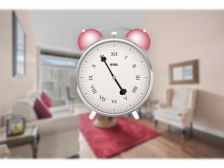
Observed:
4.55
